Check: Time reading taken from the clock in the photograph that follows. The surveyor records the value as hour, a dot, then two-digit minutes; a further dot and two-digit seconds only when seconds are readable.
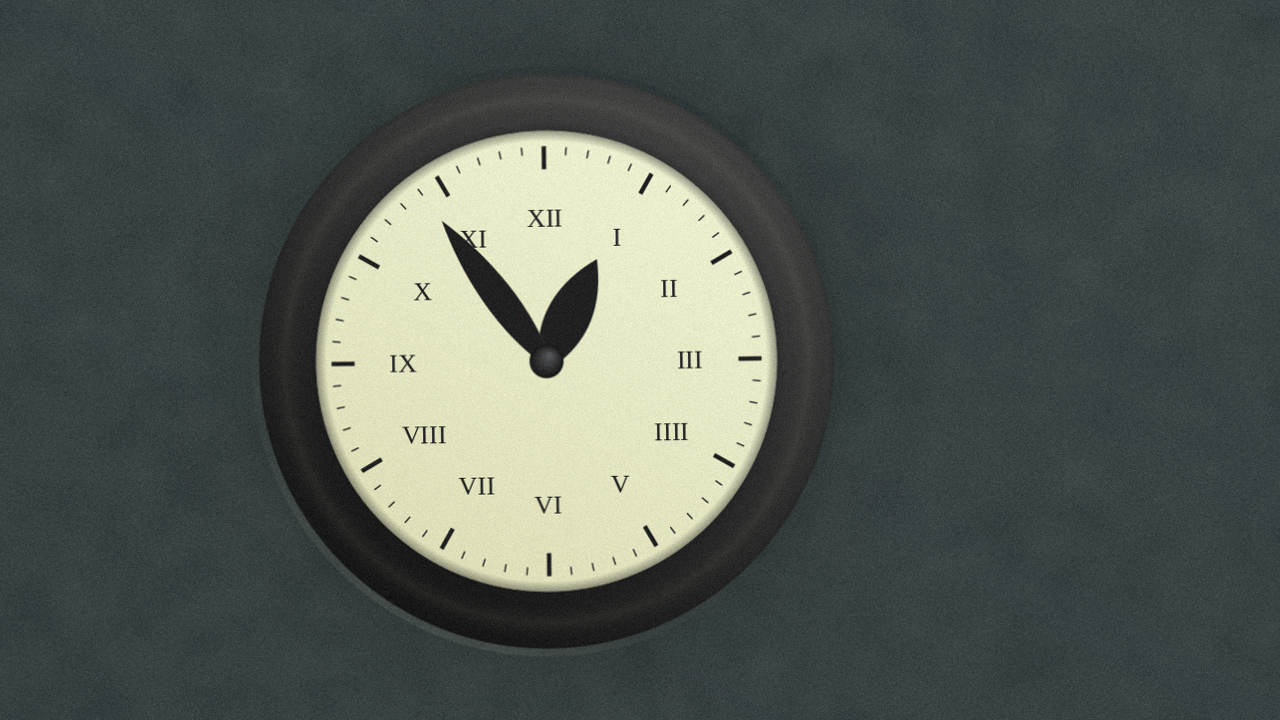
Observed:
12.54
